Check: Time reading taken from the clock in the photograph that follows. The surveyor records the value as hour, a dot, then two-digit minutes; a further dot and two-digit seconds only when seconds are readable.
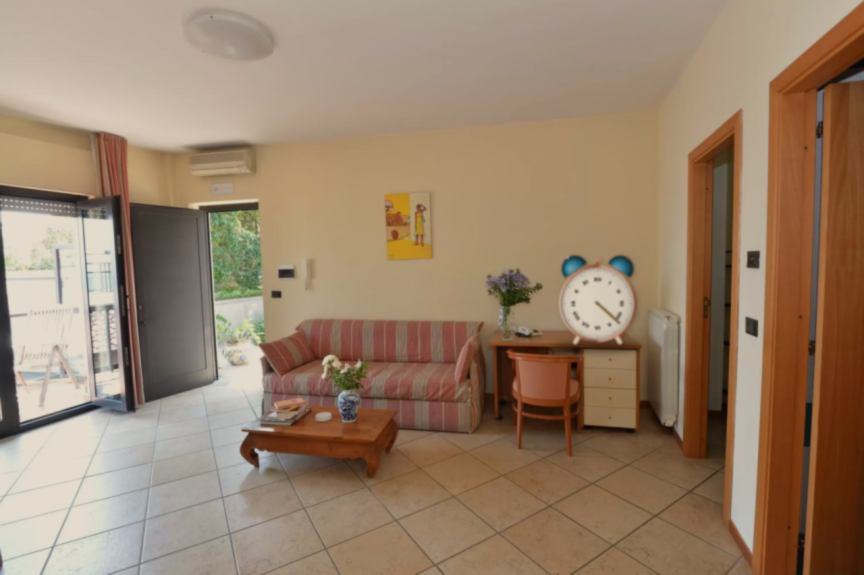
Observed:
4.22
